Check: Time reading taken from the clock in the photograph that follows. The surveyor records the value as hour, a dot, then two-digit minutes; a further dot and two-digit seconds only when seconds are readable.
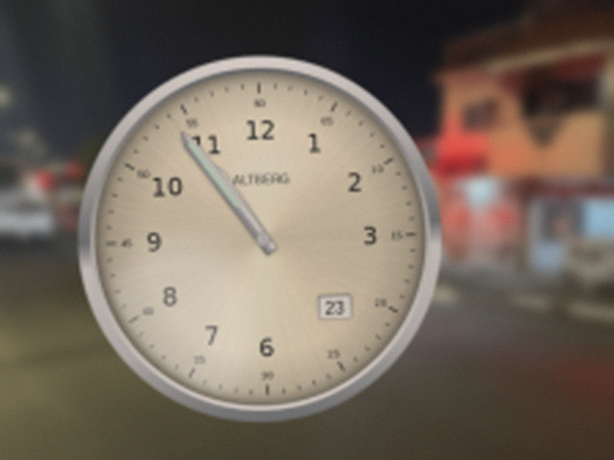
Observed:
10.54
